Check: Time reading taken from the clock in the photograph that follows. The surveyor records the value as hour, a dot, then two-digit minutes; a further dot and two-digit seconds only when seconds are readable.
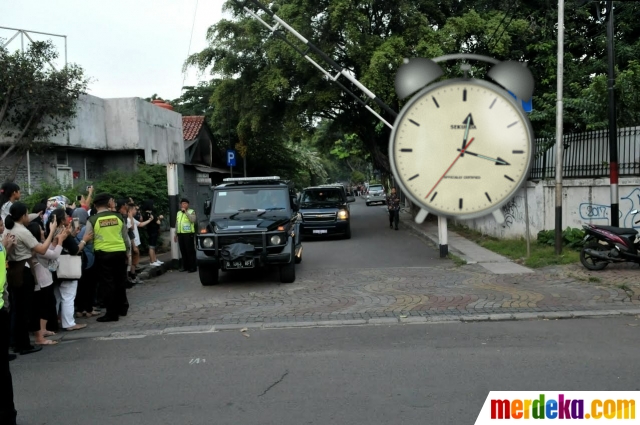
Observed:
12.17.36
